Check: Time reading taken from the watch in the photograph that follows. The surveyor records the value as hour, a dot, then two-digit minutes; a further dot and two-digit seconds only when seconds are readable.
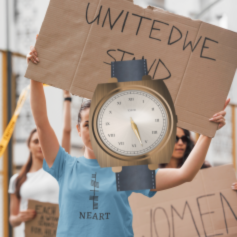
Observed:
5.27
